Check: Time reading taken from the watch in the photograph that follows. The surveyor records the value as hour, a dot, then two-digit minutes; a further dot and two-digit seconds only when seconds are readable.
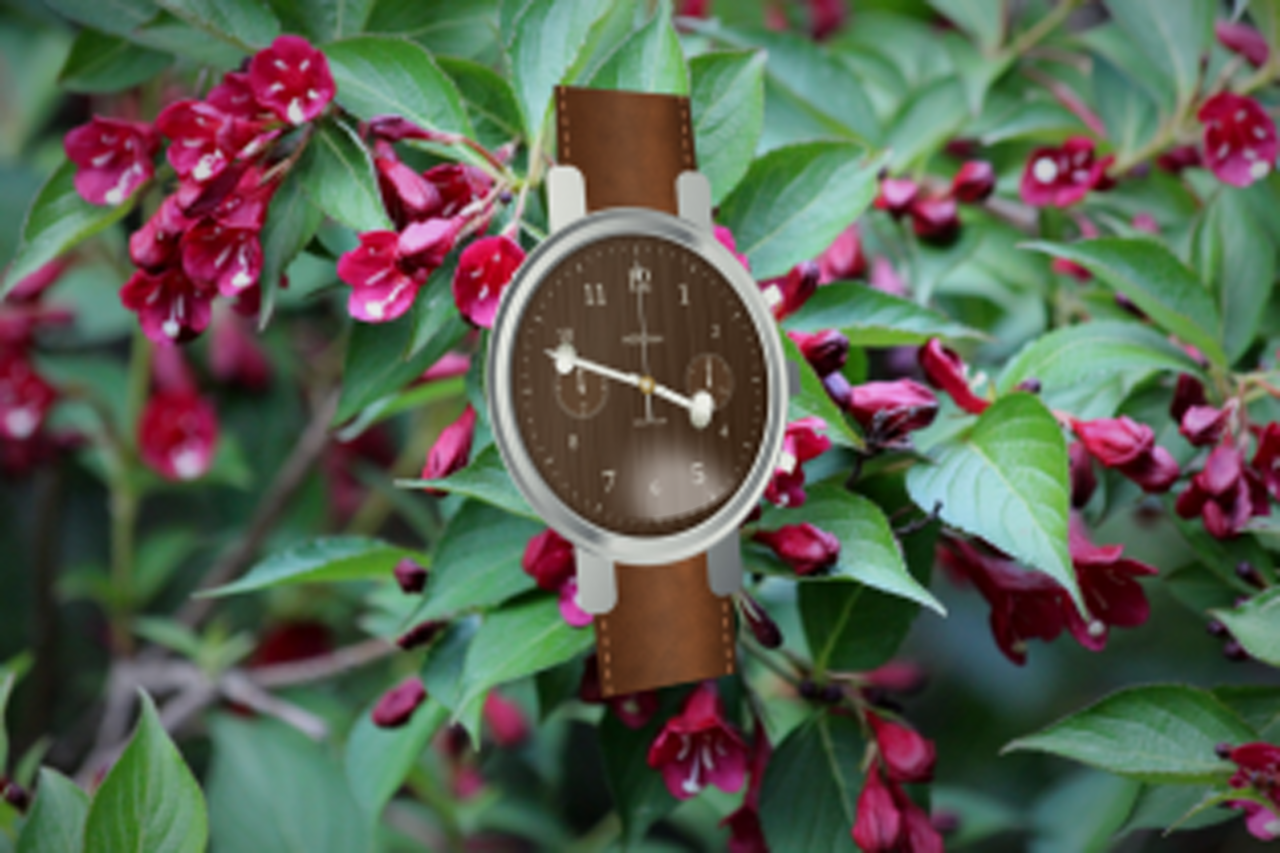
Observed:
3.48
